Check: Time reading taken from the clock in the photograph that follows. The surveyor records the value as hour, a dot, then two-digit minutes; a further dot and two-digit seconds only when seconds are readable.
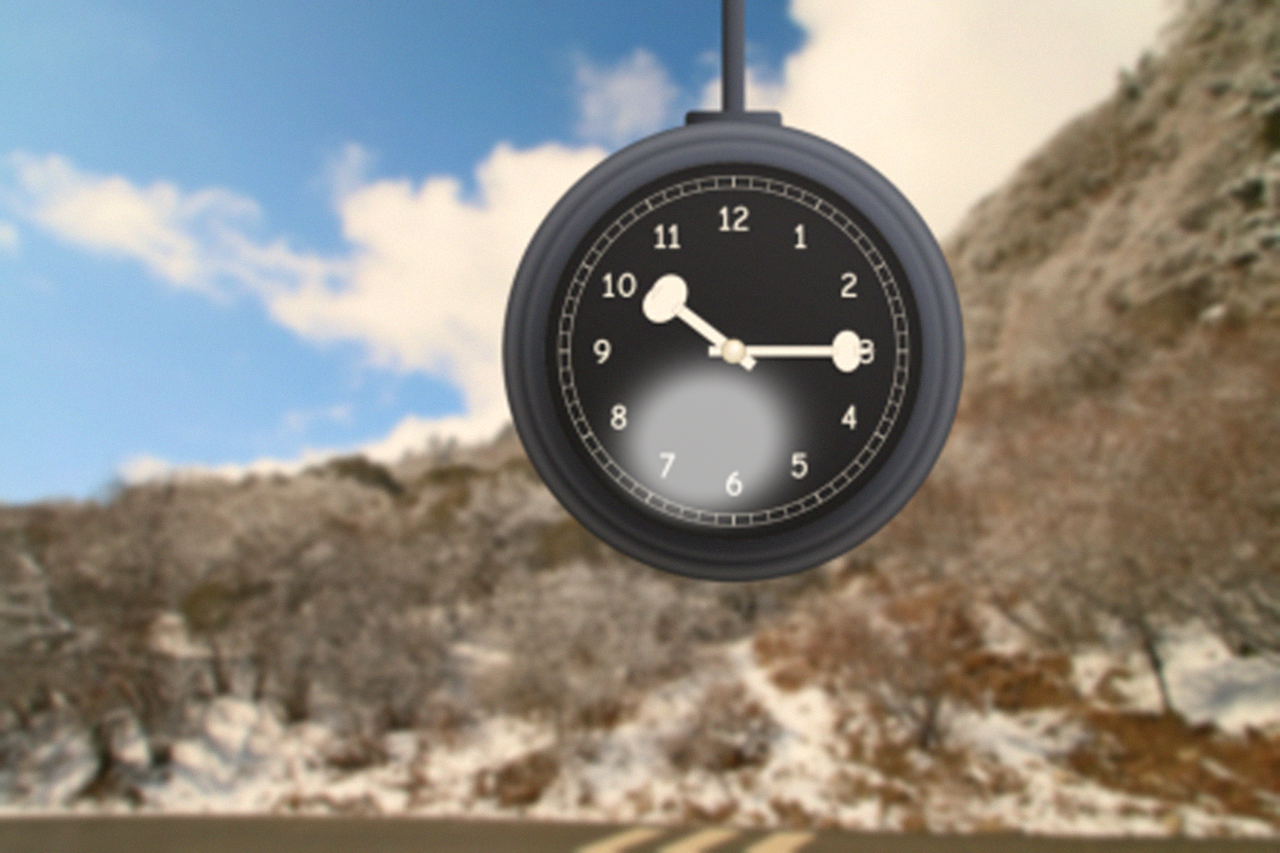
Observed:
10.15
